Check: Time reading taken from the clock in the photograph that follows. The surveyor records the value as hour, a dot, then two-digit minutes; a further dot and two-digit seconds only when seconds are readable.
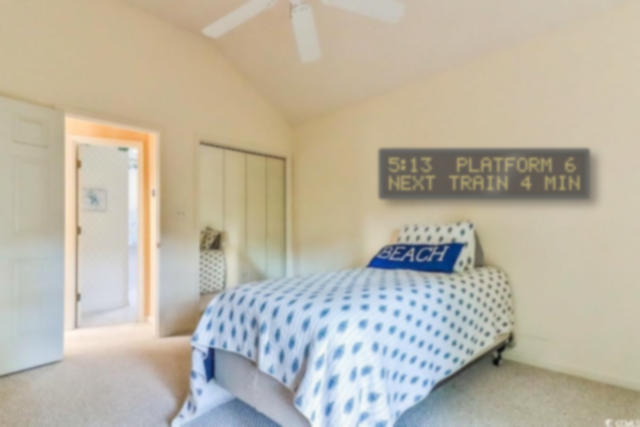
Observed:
5.13
